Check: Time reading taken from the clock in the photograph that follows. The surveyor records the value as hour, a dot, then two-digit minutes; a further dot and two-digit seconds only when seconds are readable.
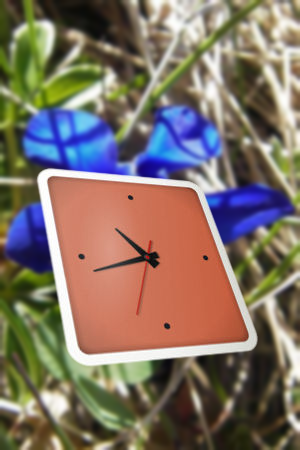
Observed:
10.42.34
